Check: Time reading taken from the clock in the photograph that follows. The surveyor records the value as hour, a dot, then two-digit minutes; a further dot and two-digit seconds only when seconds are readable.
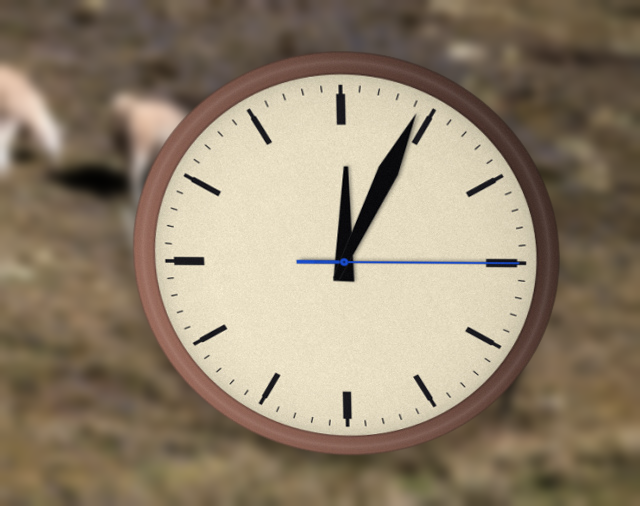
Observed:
12.04.15
